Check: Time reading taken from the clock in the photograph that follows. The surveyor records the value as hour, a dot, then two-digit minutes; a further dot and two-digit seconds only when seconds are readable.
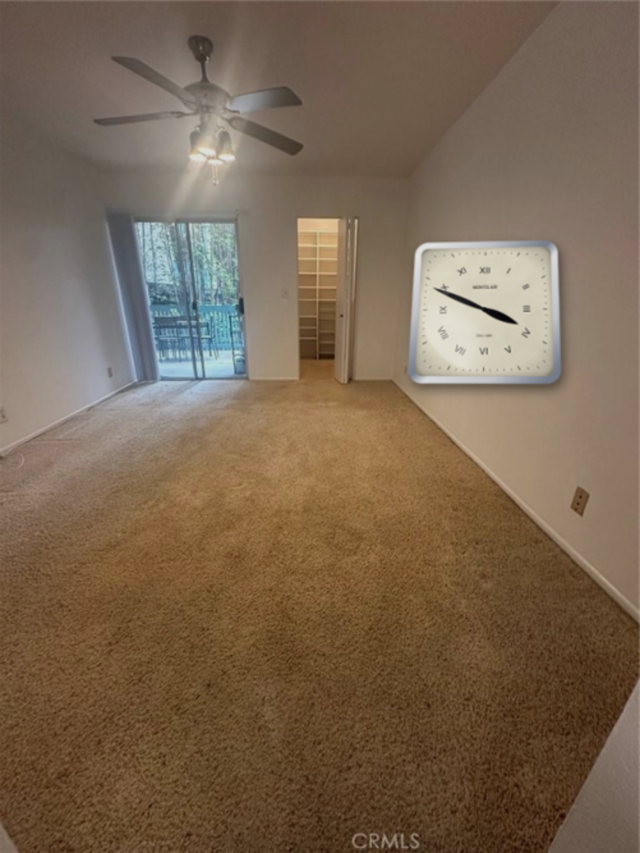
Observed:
3.49
